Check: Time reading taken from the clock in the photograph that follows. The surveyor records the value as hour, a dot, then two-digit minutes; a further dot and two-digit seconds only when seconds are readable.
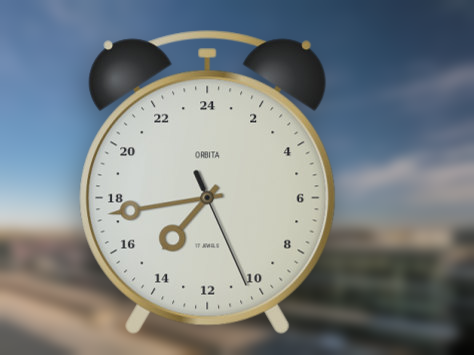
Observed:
14.43.26
